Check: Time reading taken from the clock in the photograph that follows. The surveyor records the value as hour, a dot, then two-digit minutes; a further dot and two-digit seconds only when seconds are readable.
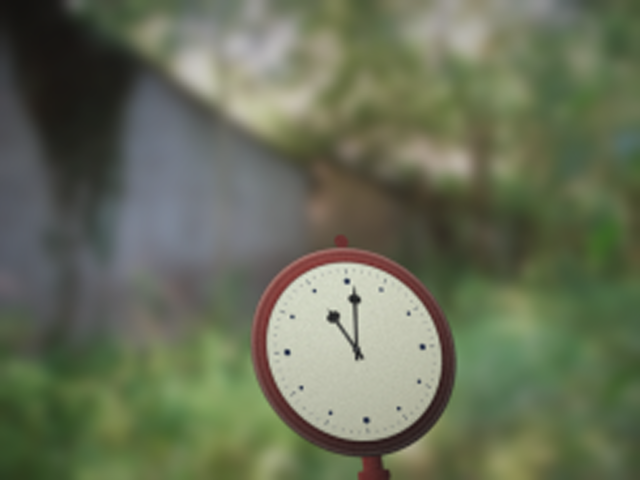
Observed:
11.01
